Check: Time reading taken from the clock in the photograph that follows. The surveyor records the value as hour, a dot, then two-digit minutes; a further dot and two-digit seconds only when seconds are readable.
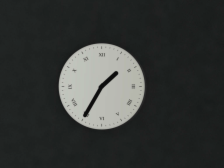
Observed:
1.35
